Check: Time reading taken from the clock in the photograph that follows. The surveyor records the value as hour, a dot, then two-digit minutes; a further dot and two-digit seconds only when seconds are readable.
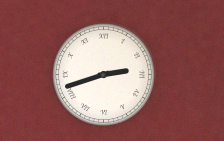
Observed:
2.42
